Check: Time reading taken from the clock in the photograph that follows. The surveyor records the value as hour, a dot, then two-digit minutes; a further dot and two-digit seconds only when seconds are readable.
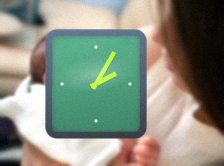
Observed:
2.05
